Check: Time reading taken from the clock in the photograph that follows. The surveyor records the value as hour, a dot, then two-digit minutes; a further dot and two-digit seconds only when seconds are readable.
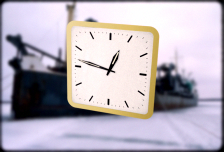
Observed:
12.47
